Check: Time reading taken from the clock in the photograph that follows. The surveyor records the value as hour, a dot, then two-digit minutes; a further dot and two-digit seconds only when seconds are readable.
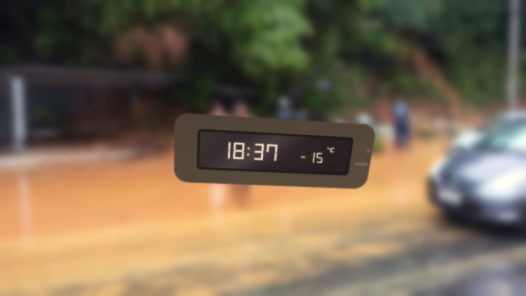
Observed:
18.37
